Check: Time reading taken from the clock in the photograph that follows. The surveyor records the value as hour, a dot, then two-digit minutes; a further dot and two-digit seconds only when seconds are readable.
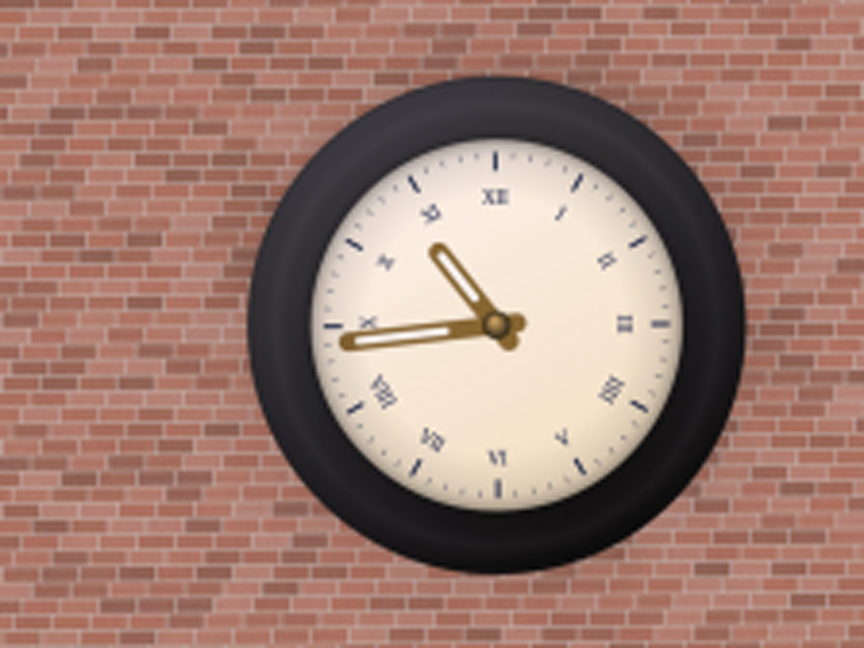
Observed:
10.44
